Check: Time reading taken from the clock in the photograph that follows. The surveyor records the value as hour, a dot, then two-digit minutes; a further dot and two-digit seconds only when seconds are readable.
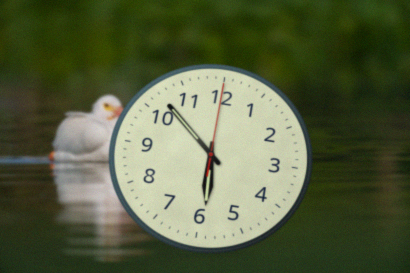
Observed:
5.52.00
